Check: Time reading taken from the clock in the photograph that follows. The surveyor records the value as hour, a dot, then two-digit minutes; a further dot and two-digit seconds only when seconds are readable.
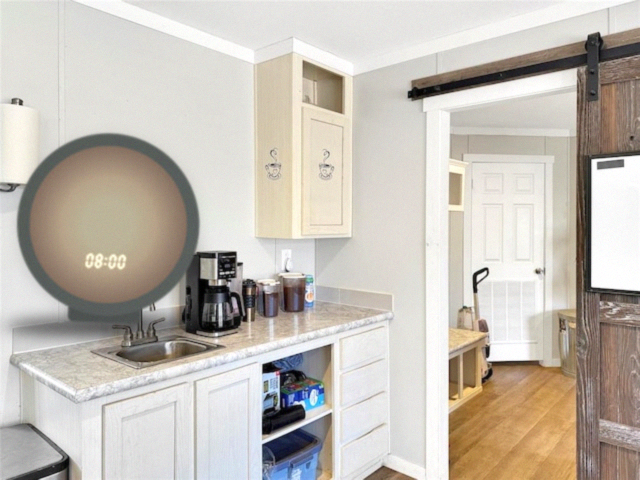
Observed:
8.00
